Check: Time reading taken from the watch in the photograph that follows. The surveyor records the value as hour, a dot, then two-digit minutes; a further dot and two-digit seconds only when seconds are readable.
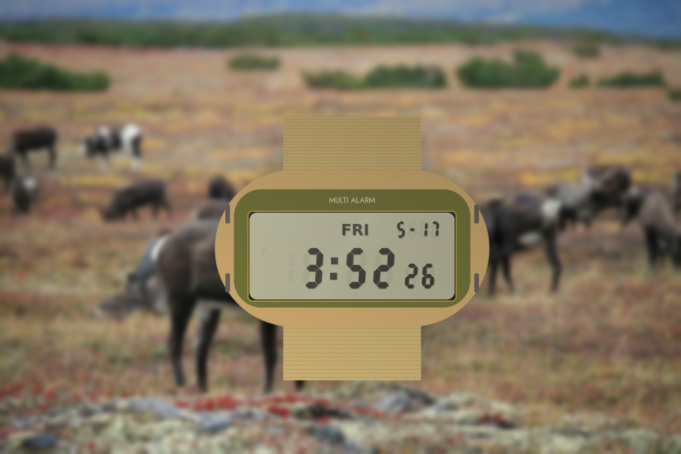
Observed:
3.52.26
